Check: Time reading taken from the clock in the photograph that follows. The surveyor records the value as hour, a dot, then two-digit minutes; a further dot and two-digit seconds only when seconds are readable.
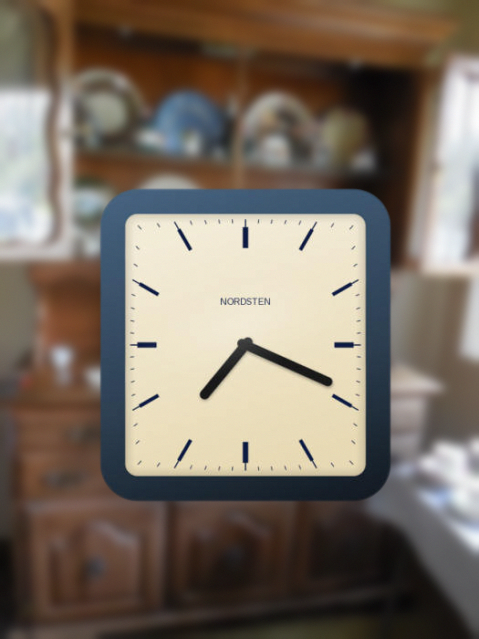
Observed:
7.19
